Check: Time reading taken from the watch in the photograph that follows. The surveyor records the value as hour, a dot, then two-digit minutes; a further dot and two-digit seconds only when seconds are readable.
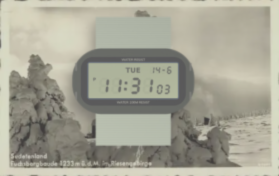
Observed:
11.31.03
